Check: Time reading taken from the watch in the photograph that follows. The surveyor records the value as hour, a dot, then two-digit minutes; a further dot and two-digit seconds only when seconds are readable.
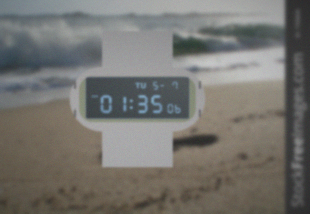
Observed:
1.35
